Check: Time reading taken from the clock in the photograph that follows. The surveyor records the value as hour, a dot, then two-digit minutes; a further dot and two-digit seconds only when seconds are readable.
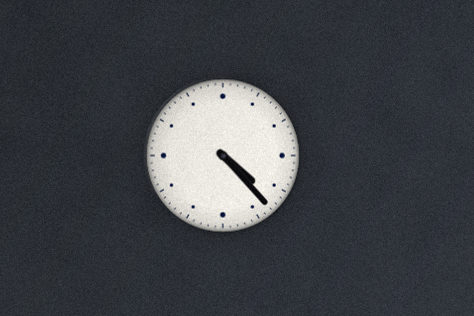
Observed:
4.23
